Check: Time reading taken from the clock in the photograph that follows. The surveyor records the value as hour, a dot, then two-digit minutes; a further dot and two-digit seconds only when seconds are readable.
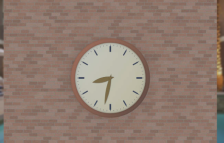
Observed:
8.32
